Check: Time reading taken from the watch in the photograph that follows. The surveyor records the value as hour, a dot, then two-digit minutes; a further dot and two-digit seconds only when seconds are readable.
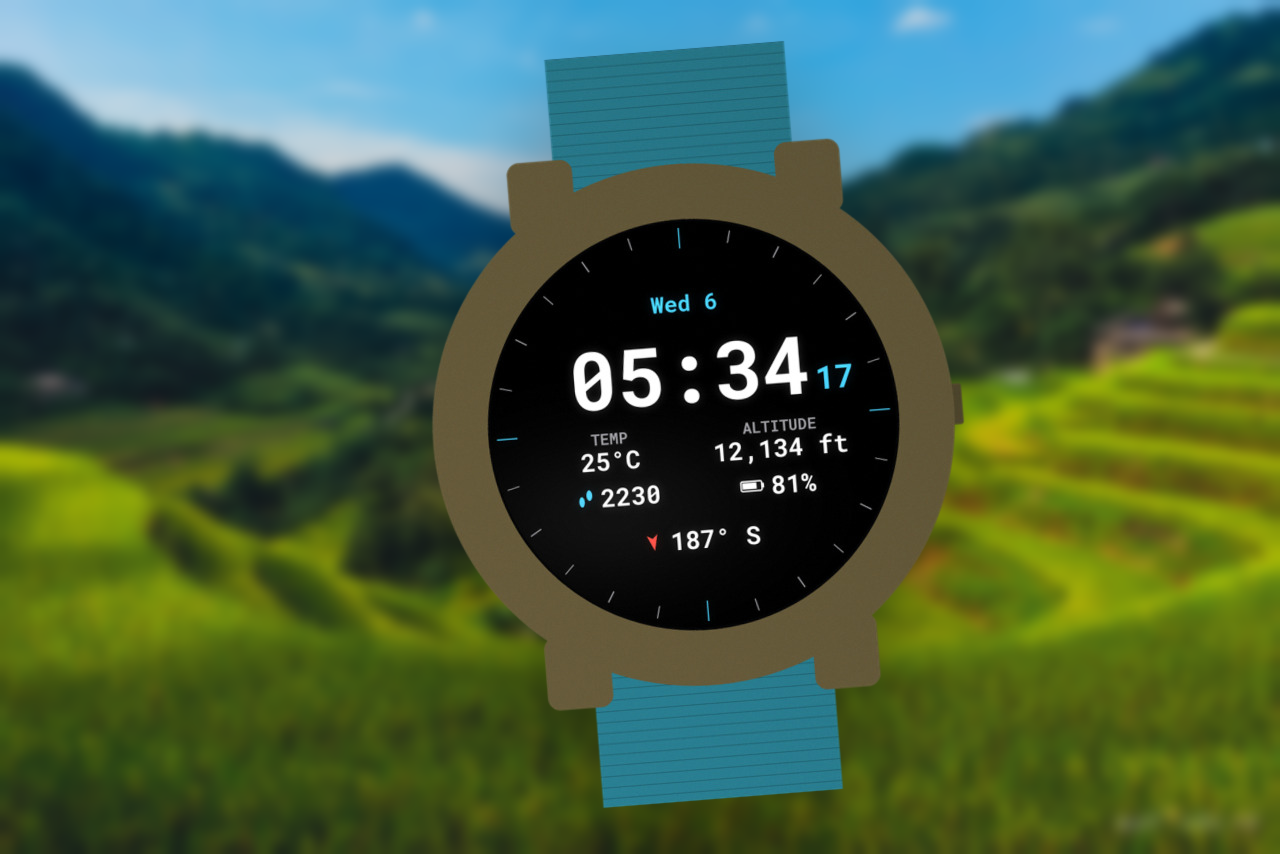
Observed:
5.34.17
